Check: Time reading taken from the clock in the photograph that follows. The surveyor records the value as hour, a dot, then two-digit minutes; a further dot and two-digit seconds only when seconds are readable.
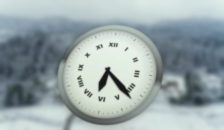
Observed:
6.22
